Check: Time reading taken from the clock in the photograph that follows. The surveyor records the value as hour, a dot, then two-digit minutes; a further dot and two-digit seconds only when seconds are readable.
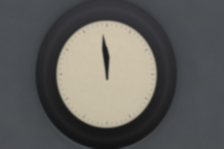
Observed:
11.59
